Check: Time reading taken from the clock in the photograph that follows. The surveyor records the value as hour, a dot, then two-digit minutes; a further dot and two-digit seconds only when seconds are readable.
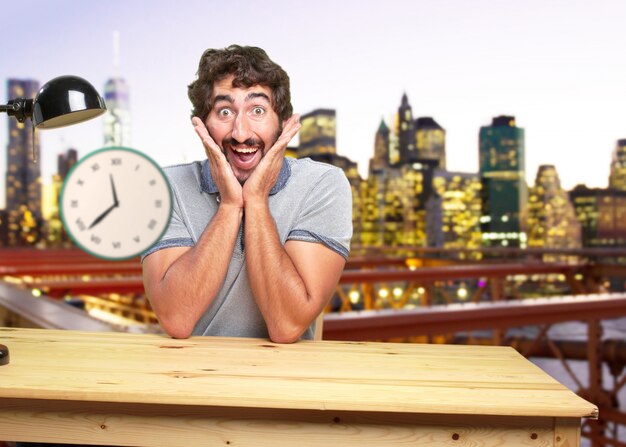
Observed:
11.38
